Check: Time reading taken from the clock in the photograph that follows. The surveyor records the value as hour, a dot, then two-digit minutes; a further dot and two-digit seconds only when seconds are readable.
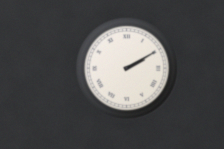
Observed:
2.10
